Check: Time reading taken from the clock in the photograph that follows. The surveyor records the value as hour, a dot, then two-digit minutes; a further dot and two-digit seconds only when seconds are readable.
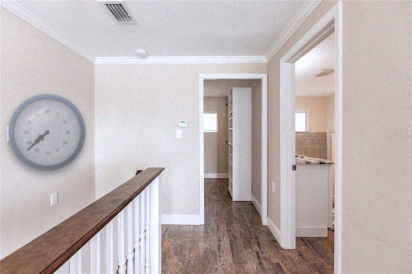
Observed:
7.38
